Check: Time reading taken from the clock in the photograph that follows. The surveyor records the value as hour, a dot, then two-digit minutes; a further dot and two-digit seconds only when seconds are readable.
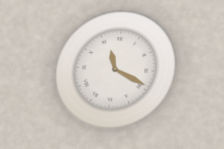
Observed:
11.19
